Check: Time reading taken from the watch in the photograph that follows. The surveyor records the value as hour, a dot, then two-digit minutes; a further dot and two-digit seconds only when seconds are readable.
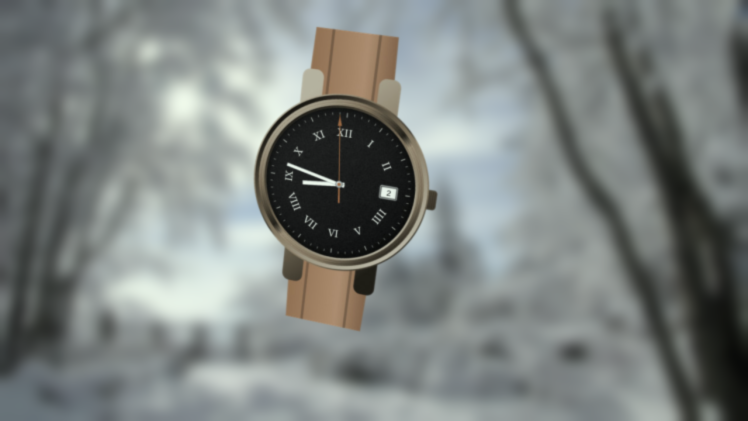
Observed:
8.46.59
